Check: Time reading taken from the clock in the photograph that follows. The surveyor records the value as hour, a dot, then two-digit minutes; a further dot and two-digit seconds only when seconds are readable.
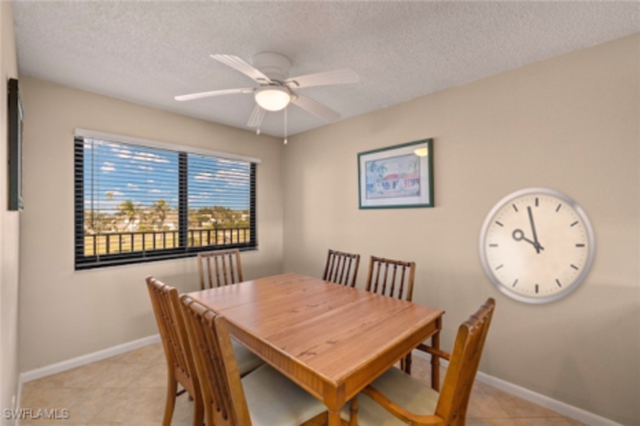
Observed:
9.58
